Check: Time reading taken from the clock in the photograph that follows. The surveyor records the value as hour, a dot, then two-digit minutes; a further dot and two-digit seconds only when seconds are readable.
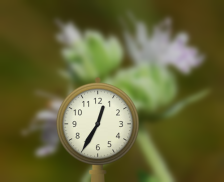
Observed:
12.35
